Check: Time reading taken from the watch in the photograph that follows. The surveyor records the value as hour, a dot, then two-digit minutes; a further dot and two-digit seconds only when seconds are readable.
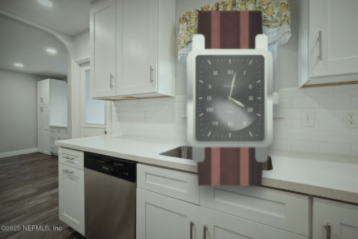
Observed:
4.02
